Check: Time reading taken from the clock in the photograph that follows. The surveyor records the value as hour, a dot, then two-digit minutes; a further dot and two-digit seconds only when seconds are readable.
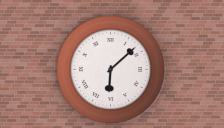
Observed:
6.08
